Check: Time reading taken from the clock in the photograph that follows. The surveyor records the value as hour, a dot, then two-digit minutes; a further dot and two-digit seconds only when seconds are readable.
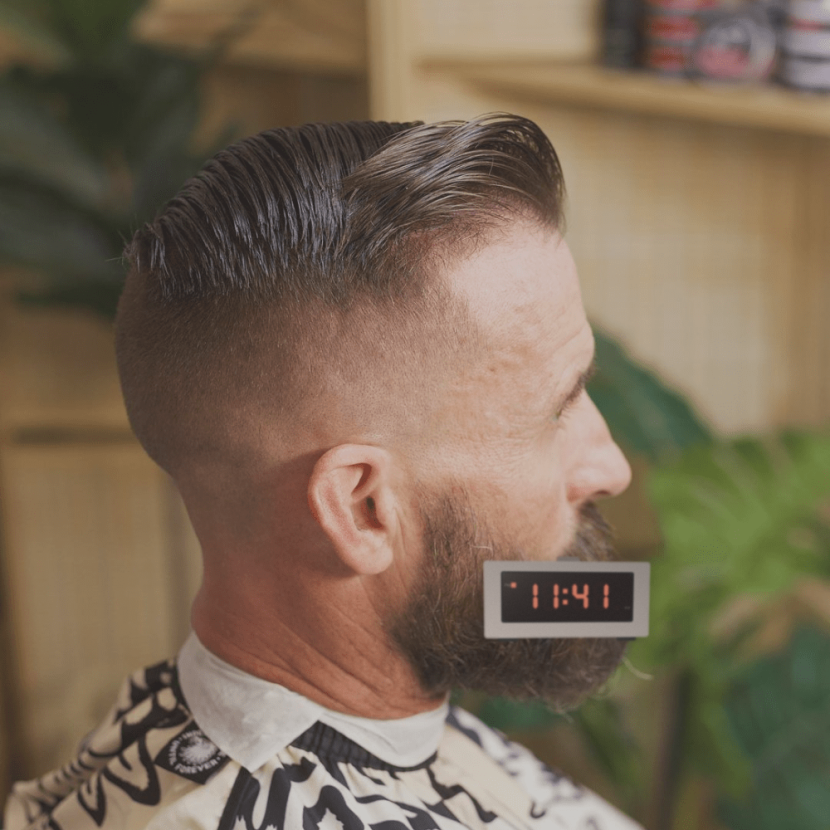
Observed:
11.41
